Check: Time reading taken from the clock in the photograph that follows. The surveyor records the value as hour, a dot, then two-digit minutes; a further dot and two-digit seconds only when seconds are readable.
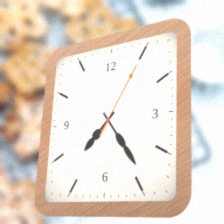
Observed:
7.24.05
